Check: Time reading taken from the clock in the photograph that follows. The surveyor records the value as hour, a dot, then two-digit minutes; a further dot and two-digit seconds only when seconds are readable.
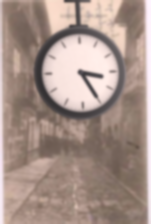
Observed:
3.25
